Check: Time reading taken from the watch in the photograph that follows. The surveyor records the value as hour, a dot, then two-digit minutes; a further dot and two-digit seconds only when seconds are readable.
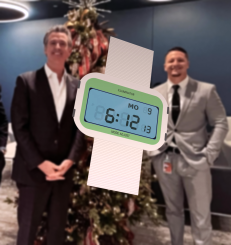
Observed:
6.12.13
